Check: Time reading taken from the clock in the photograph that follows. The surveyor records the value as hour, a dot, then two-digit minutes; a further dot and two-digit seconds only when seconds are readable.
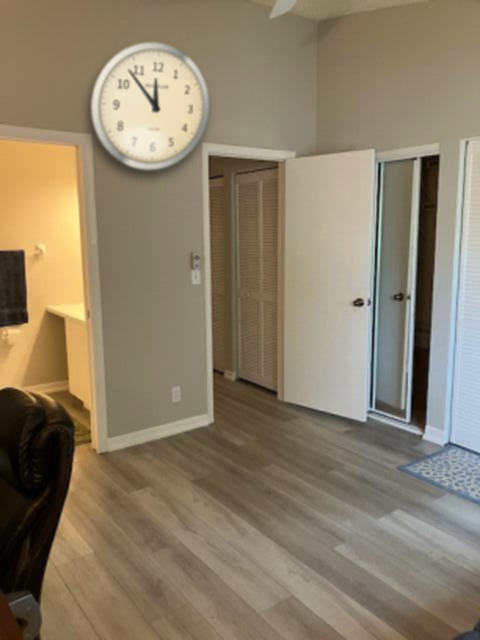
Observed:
11.53
